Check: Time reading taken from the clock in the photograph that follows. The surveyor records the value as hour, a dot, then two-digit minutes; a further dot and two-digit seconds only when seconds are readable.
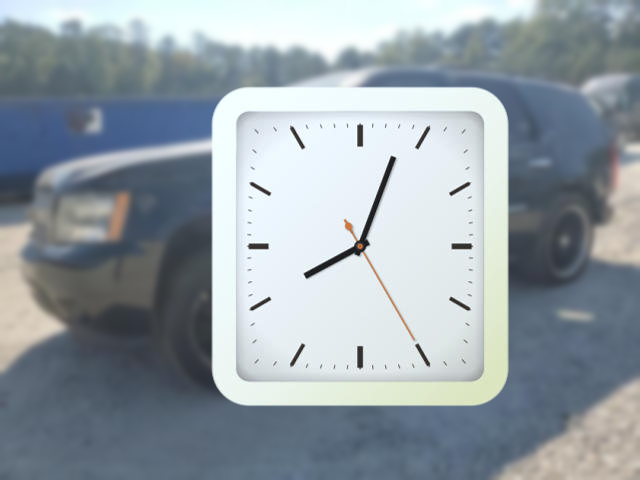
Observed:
8.03.25
